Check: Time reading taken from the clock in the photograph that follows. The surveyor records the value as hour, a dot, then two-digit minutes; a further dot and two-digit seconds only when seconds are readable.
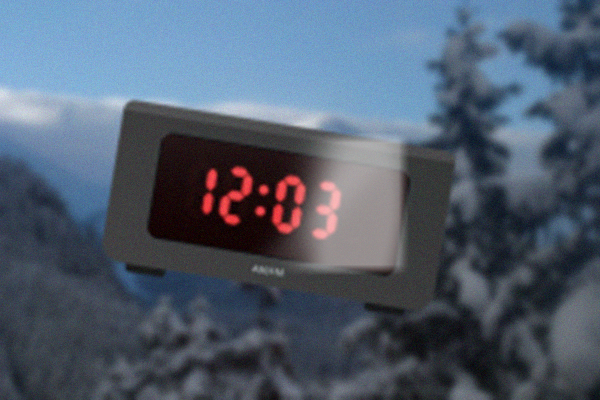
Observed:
12.03
